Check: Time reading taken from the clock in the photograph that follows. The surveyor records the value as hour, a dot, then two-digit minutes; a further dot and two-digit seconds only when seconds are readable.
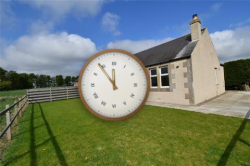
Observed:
11.54
